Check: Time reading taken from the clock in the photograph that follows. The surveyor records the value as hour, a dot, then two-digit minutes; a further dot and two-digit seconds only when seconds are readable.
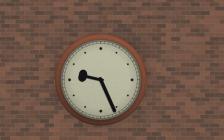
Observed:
9.26
